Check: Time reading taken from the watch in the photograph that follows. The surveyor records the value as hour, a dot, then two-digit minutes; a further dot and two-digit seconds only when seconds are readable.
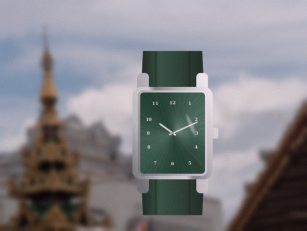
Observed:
10.11
